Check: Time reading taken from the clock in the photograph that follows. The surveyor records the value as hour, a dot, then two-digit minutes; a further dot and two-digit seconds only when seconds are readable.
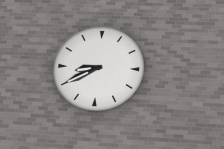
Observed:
8.40
